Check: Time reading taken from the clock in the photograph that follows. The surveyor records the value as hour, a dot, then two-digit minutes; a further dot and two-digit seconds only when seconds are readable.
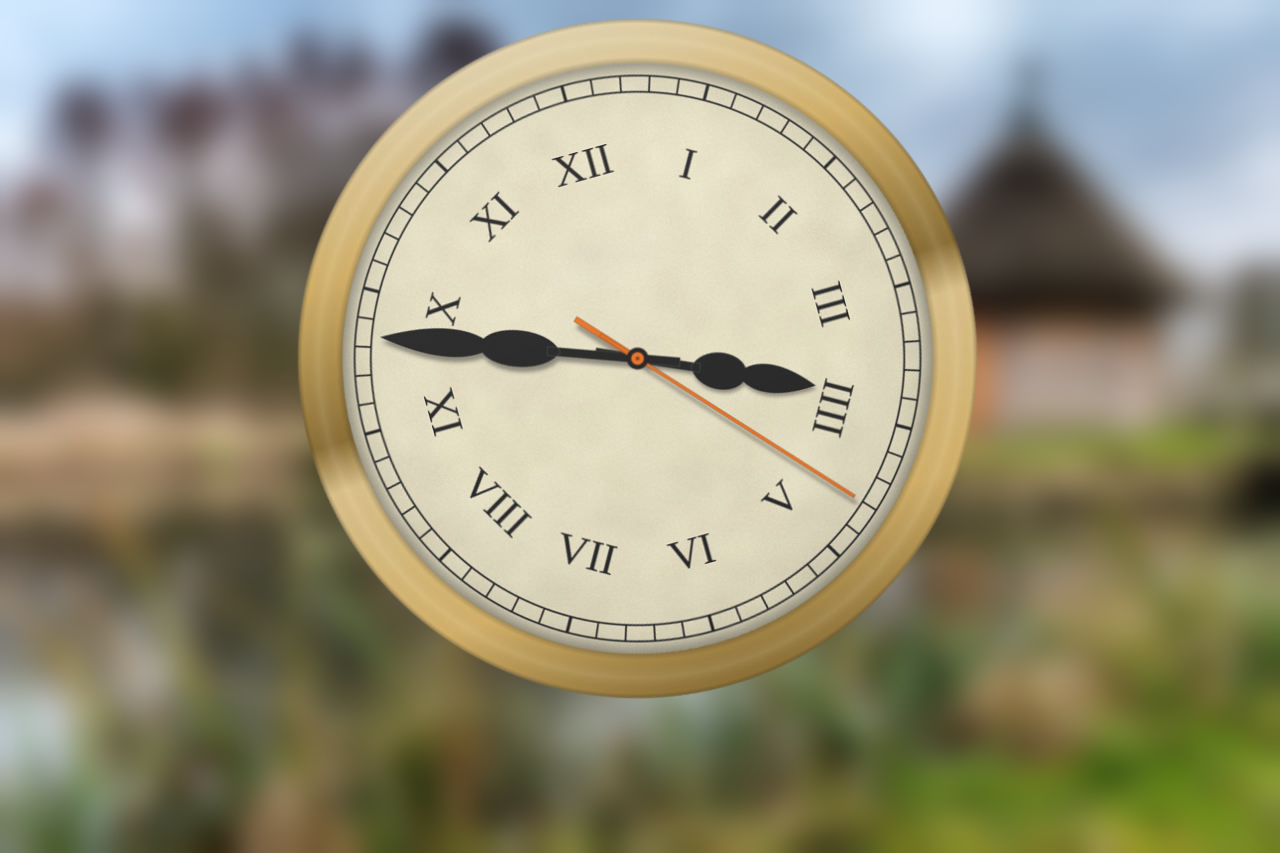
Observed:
3.48.23
